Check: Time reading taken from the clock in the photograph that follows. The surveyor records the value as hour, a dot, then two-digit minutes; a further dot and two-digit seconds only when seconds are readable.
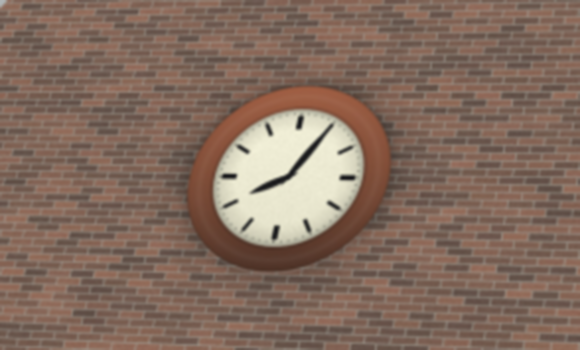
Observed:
8.05
